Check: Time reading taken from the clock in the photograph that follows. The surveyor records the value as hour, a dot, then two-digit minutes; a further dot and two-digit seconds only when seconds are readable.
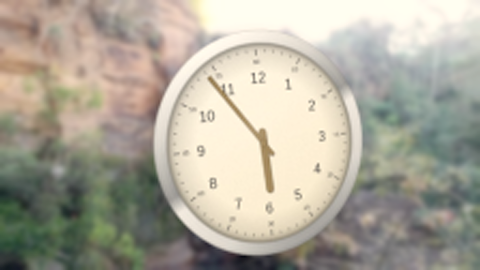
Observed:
5.54
